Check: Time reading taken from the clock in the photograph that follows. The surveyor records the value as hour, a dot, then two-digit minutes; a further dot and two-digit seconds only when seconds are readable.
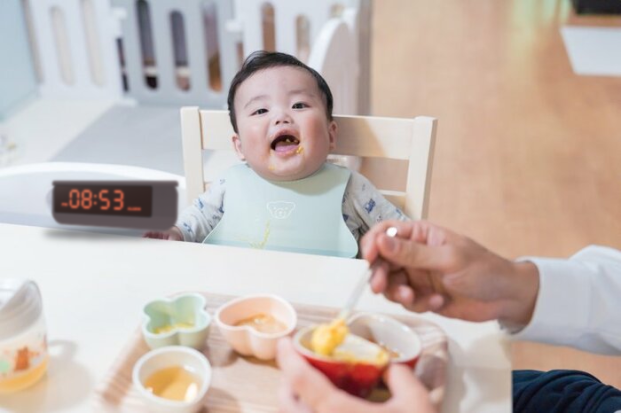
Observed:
8.53
